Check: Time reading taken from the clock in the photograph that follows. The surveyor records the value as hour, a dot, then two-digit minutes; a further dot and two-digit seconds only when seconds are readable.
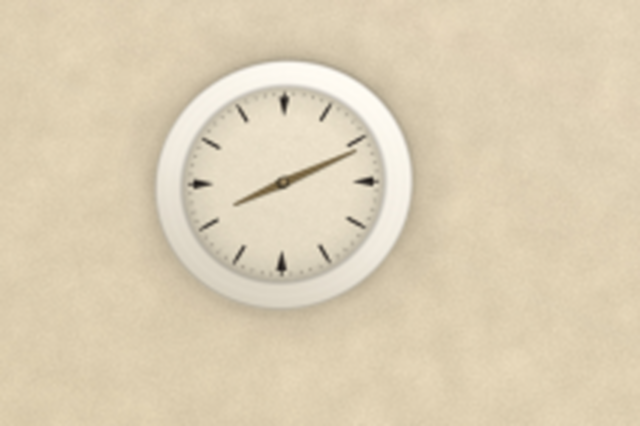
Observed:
8.11
